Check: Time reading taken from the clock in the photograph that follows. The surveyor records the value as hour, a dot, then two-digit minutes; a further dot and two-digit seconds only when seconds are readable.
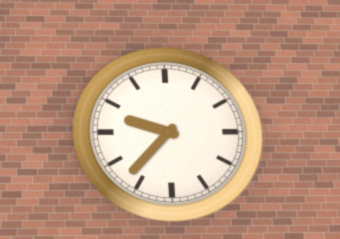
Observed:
9.37
